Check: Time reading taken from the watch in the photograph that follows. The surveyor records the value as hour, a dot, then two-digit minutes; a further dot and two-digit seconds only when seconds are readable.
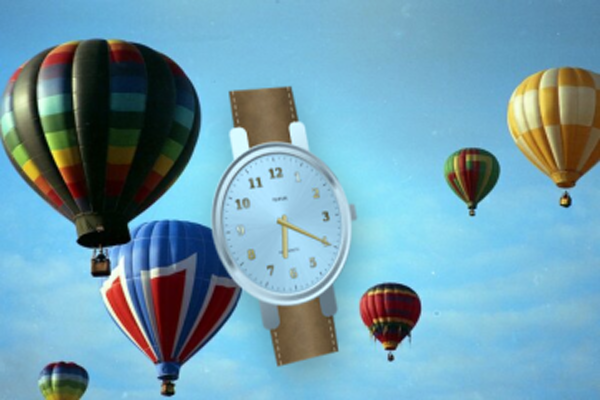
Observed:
6.20
